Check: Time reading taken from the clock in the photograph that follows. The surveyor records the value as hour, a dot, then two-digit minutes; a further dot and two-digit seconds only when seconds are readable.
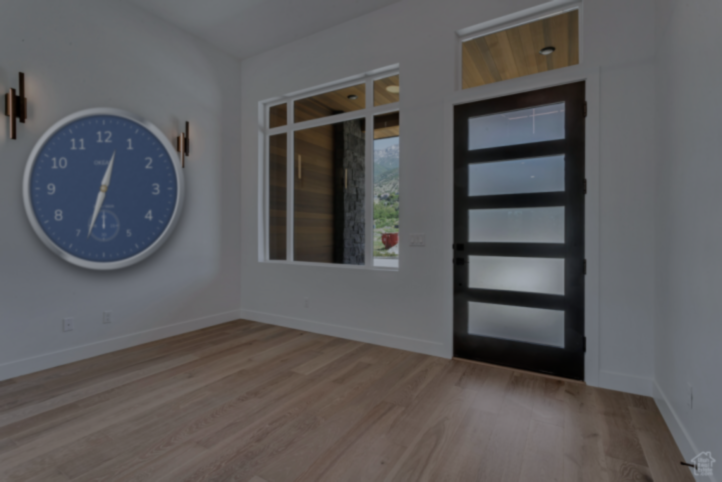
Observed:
12.33
